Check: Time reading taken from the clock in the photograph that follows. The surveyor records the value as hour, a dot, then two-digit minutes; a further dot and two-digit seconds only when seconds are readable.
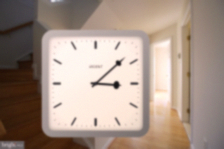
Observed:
3.08
